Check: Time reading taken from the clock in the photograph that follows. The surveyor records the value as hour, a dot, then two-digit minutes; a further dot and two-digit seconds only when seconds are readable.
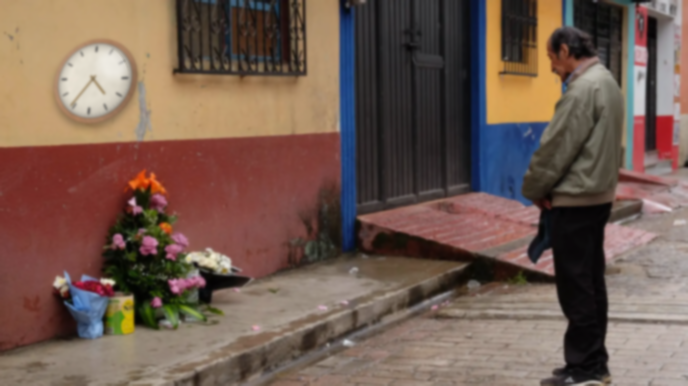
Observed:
4.36
